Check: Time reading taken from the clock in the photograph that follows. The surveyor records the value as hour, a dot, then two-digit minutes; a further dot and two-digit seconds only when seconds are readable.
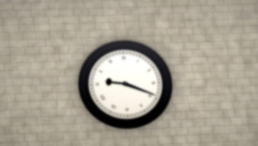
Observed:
9.19
